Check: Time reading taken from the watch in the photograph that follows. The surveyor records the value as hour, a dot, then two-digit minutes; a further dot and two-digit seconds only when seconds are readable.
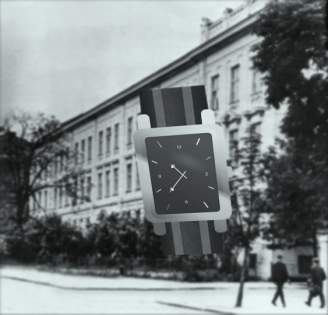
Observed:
10.37
